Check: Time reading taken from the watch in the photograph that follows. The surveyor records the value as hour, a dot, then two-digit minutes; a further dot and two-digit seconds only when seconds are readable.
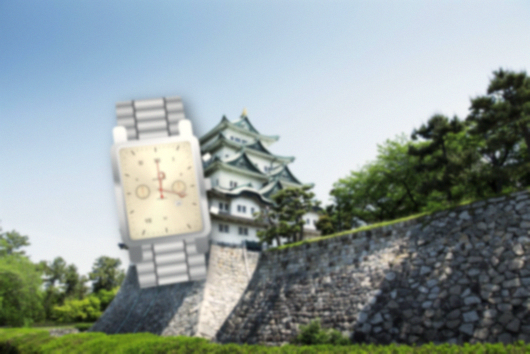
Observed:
12.18
